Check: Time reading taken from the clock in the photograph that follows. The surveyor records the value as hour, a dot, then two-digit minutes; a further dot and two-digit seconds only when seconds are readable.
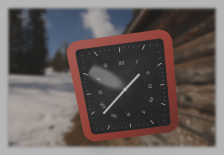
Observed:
1.38
